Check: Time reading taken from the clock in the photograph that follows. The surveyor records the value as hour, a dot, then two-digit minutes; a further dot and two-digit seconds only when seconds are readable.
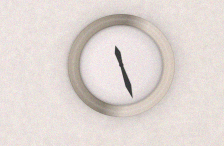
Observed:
11.27
